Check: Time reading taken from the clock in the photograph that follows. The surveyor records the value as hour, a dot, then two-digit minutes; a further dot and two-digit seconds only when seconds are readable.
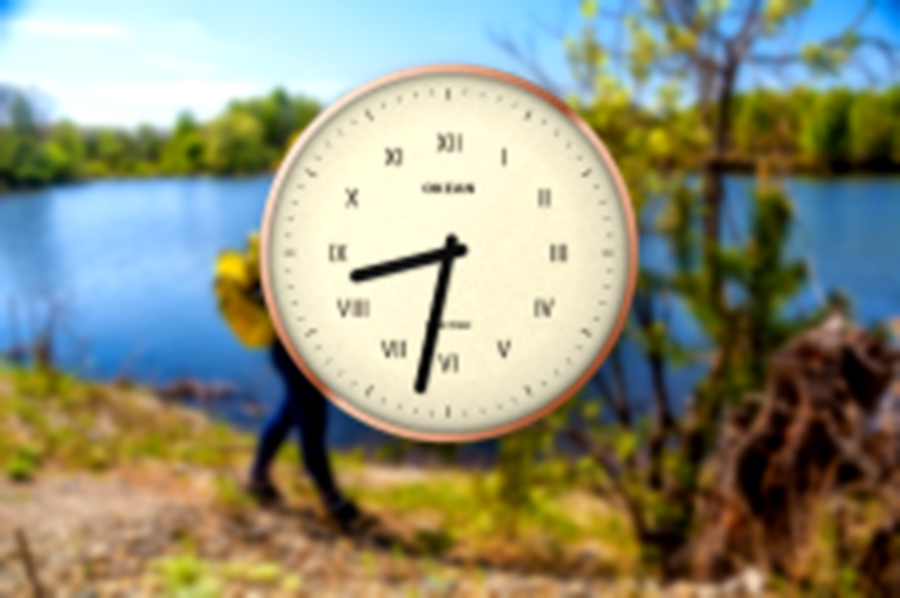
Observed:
8.32
